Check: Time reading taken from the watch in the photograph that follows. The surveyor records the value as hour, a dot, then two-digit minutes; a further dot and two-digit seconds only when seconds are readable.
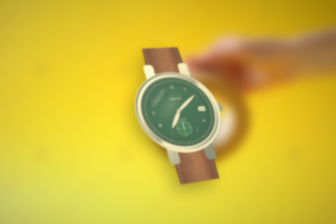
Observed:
7.09
